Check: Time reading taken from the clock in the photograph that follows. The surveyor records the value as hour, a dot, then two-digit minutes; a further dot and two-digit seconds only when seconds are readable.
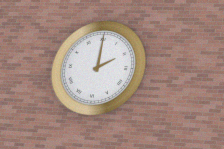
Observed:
2.00
